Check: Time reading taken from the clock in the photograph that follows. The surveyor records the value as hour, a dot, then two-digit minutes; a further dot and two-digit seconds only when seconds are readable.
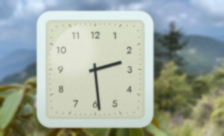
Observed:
2.29
